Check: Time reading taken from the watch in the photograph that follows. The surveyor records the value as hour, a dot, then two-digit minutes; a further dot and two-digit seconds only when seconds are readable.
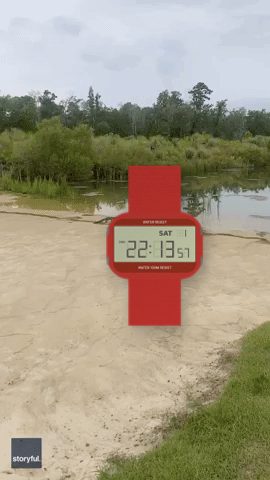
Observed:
22.13.57
